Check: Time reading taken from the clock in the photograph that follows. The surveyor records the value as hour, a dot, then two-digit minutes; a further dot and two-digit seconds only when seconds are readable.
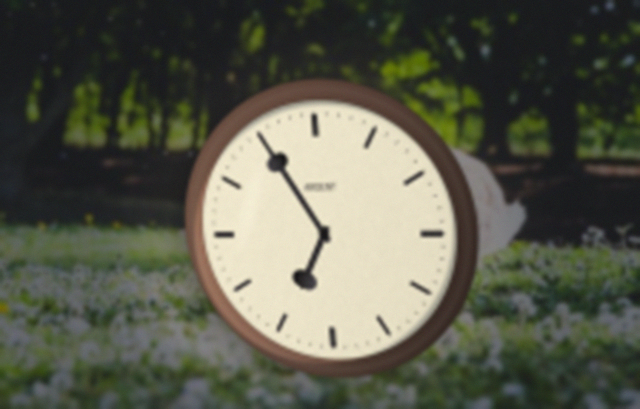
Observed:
6.55
